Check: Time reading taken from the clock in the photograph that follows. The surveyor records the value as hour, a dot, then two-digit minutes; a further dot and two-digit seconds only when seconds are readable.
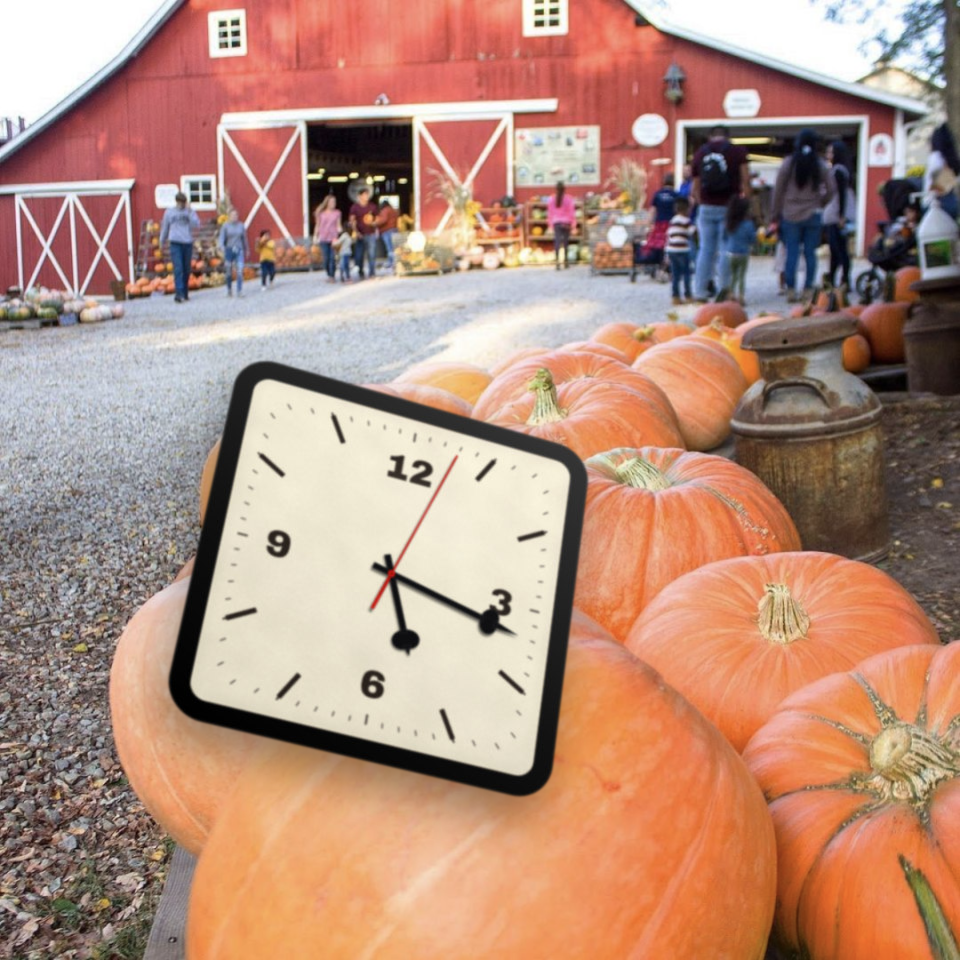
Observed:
5.17.03
